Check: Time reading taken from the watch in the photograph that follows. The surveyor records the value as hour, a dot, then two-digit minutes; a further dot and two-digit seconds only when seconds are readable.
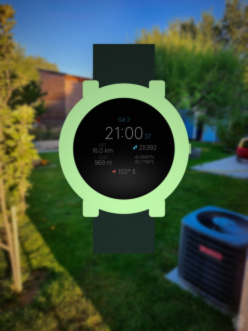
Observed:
21.00
